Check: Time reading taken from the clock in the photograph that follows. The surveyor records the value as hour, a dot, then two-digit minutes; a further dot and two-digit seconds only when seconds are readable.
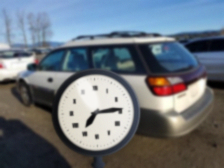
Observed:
7.14
